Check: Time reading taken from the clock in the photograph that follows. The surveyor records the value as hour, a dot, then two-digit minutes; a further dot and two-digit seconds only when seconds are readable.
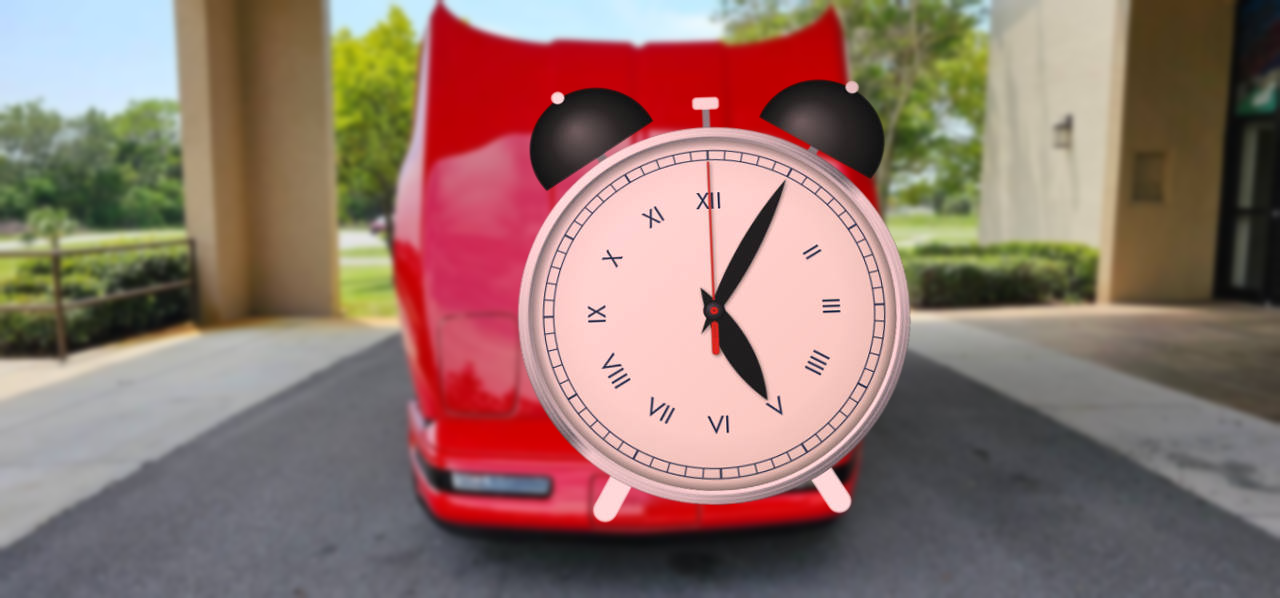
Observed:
5.05.00
